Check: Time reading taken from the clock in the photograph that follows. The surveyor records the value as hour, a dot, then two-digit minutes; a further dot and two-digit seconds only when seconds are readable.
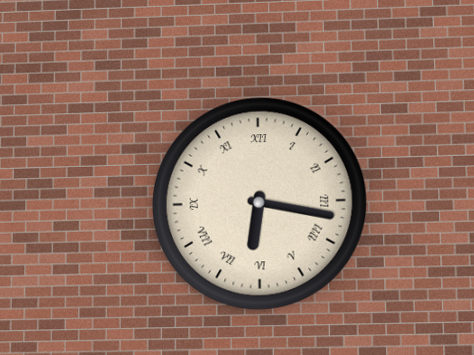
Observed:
6.17
